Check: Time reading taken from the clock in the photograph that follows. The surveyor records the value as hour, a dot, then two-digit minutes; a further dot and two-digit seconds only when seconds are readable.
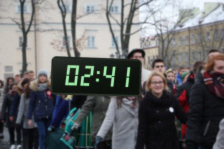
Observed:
2.41
